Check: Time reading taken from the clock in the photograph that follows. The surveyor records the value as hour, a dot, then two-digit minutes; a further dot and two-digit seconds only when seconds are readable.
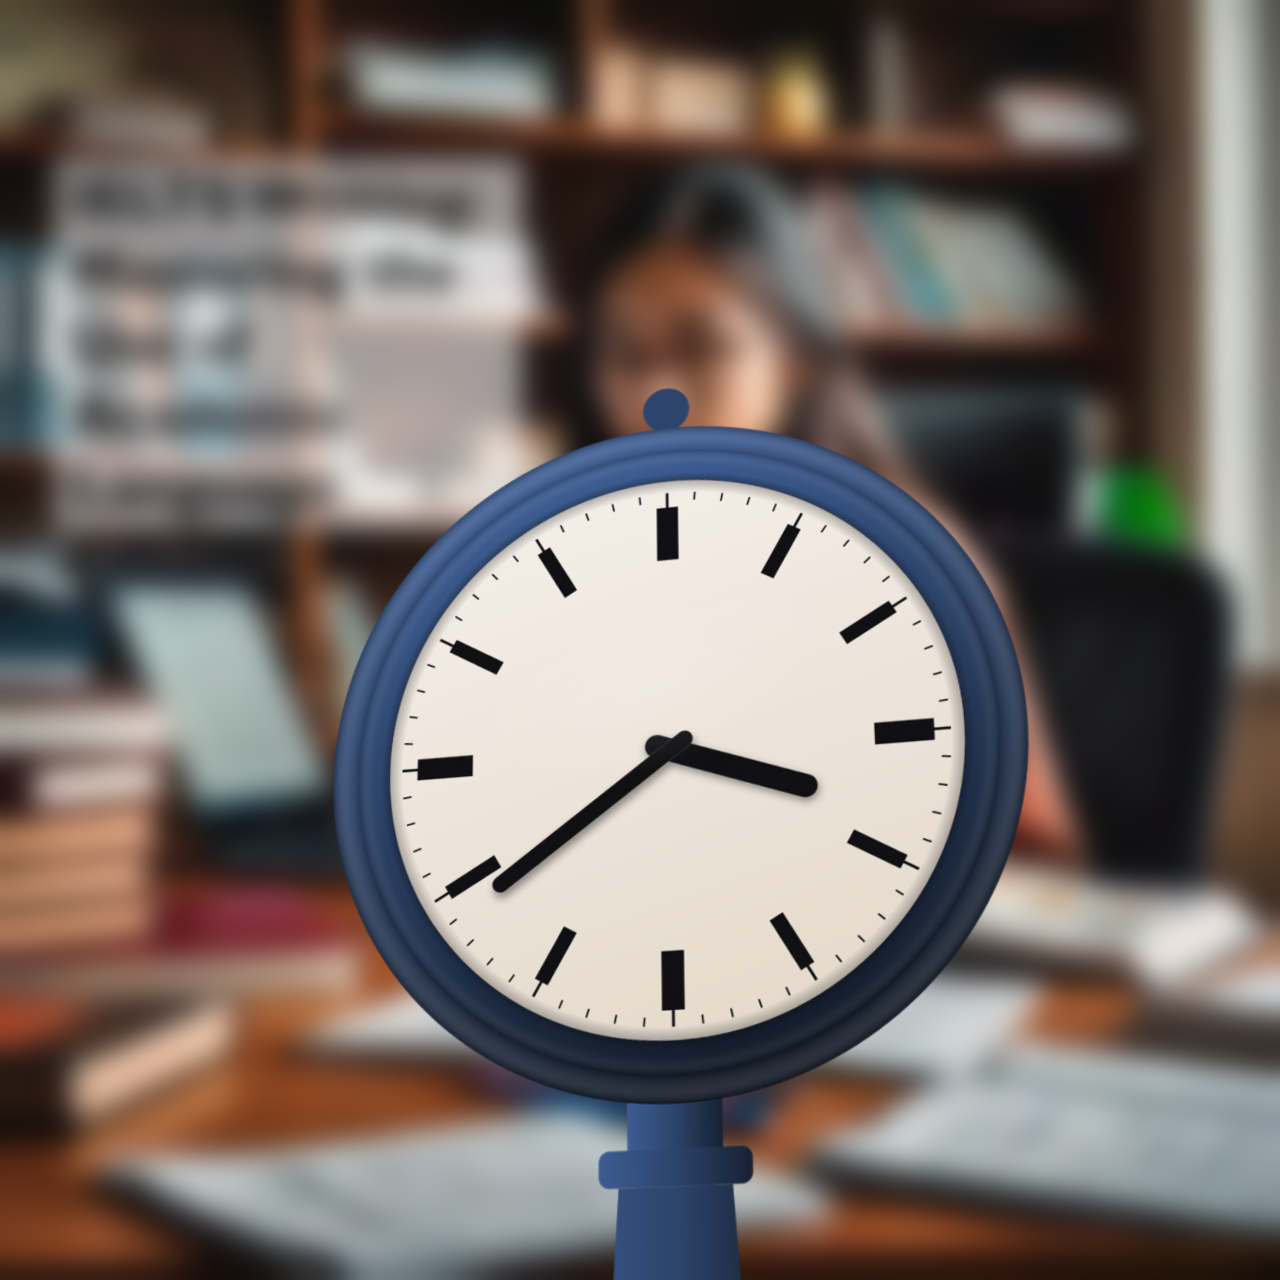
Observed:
3.39
